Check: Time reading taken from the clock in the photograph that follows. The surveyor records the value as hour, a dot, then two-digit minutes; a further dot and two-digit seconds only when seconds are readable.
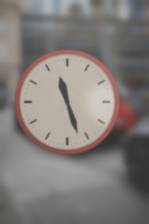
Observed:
11.27
